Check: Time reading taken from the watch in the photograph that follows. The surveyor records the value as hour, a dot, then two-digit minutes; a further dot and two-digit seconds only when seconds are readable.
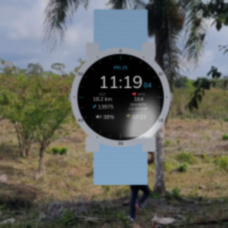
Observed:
11.19
